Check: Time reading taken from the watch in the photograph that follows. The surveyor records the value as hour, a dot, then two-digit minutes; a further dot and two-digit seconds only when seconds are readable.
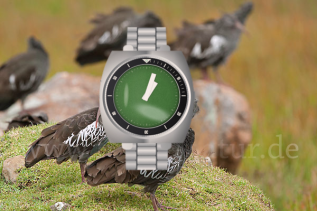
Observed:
1.03
